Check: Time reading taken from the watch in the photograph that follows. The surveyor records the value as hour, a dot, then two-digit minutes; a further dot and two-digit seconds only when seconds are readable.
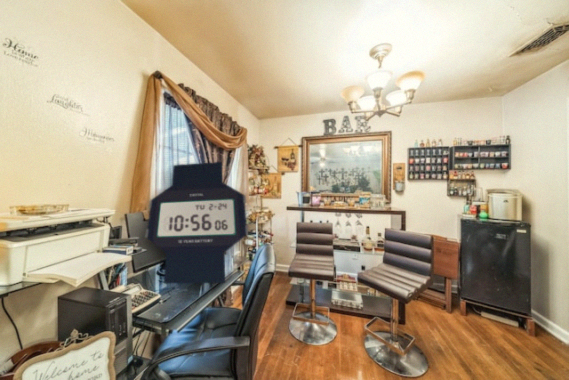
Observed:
10.56.06
